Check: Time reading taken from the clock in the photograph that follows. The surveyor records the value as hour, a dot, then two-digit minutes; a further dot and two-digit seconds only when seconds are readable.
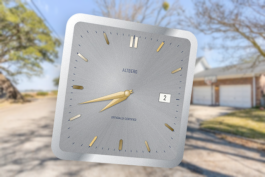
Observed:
7.42
